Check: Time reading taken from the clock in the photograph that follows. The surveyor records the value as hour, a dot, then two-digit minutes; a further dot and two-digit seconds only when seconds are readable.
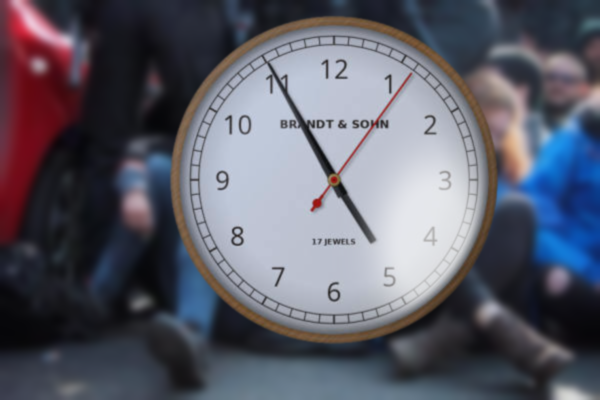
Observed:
4.55.06
